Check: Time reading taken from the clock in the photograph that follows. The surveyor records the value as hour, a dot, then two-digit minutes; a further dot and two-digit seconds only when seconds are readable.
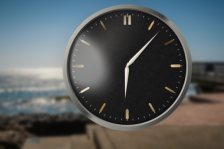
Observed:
6.07
